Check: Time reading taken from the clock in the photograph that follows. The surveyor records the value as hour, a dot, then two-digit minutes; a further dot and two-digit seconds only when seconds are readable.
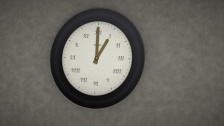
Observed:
1.00
